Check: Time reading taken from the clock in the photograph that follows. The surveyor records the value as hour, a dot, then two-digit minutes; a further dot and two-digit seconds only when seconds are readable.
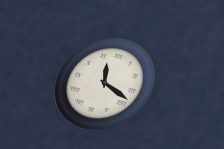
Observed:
11.18
